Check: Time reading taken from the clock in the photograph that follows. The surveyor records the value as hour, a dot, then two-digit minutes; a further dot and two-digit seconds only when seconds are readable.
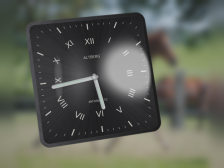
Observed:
5.44
